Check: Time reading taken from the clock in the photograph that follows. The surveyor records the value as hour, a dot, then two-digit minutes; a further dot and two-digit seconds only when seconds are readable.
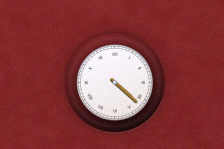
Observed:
4.22
